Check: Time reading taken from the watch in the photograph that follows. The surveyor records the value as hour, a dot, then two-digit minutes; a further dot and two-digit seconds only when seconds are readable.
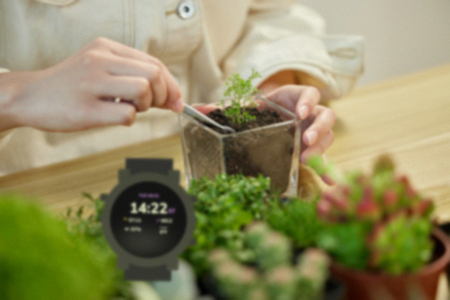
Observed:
14.22
